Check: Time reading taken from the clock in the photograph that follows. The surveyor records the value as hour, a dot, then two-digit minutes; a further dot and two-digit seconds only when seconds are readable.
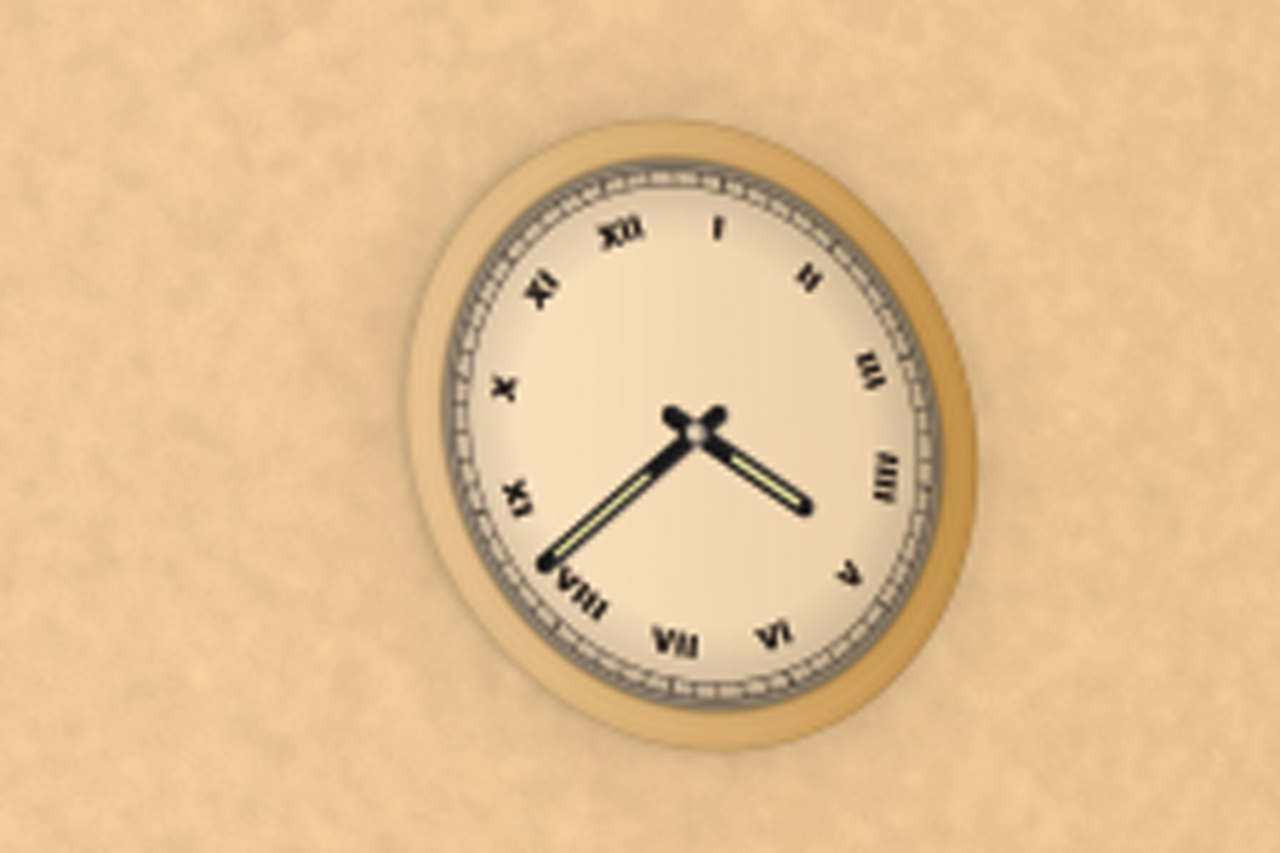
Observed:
4.42
